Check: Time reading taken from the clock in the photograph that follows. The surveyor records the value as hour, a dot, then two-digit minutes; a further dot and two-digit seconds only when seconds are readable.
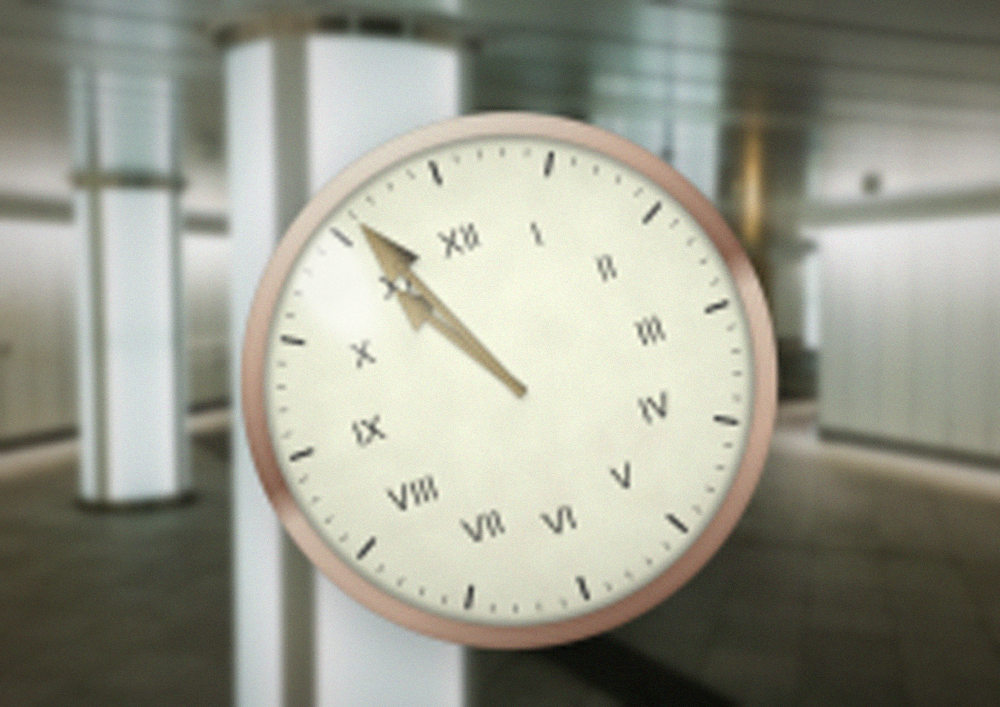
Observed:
10.56
